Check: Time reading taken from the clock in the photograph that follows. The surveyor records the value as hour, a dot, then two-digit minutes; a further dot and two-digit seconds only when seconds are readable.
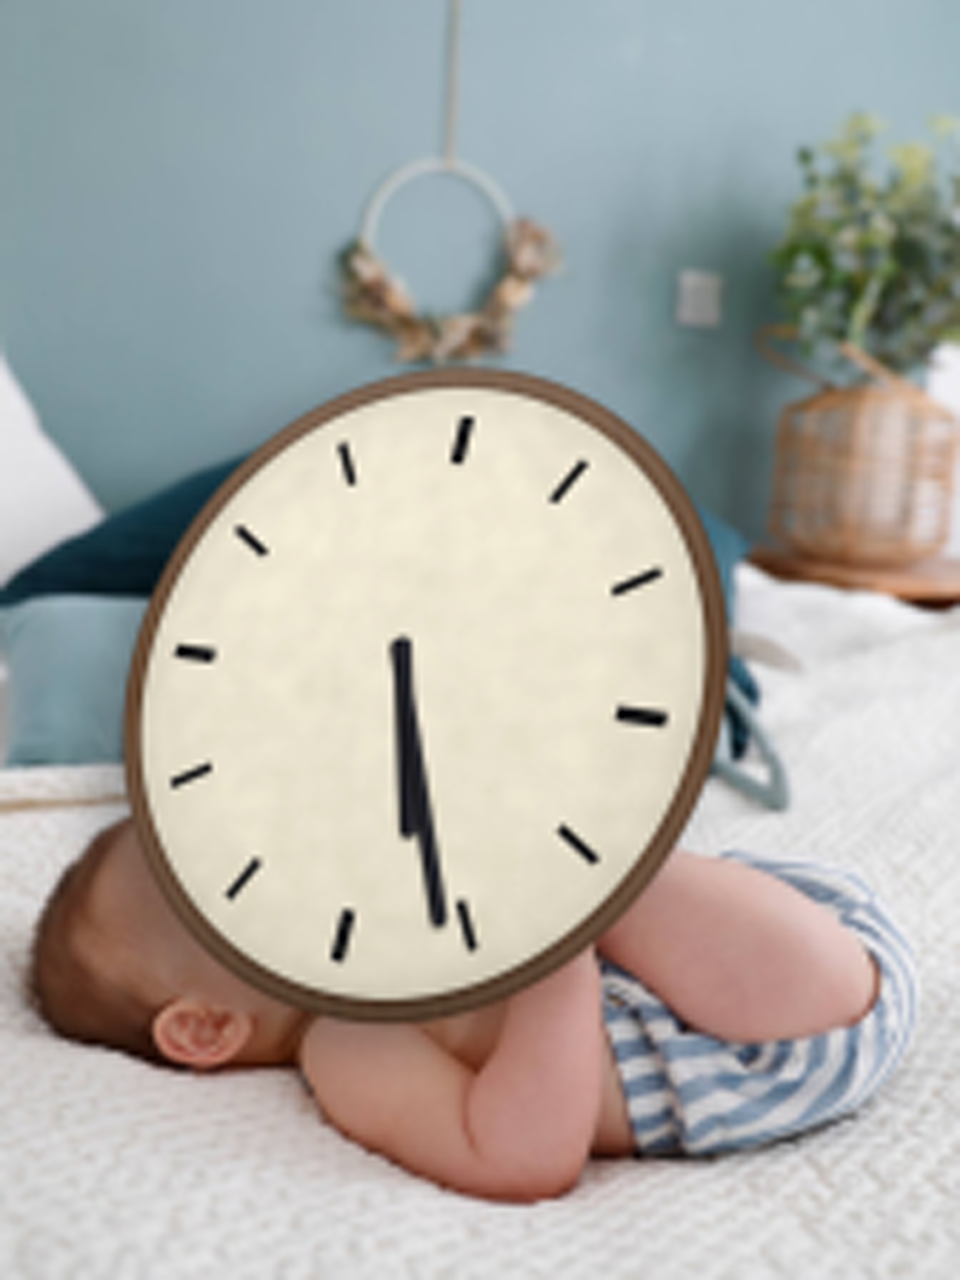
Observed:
5.26
